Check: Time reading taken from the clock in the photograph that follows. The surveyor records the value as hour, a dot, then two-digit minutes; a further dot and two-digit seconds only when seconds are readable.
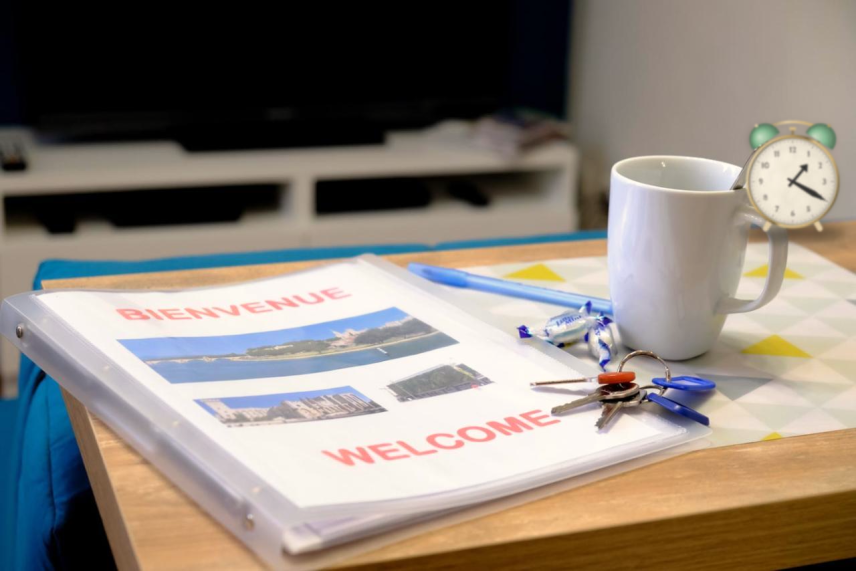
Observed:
1.20
